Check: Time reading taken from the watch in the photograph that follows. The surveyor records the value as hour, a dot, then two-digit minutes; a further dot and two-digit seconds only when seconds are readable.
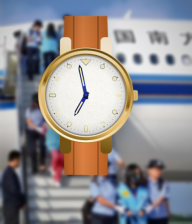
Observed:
6.58
